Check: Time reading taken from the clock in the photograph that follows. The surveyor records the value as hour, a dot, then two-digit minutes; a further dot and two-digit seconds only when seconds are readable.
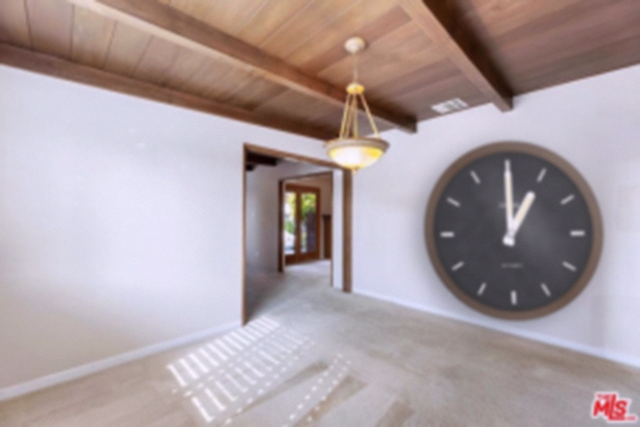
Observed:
1.00
